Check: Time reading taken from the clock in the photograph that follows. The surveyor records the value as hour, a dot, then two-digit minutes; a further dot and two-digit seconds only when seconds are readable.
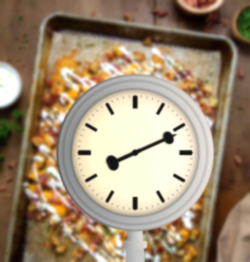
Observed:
8.11
